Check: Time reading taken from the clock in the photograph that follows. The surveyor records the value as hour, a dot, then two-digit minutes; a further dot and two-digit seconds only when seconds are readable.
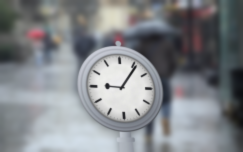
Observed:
9.06
